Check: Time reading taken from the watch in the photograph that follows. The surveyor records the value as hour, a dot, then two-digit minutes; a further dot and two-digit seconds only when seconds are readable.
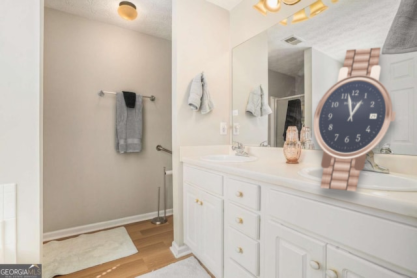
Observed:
12.57
